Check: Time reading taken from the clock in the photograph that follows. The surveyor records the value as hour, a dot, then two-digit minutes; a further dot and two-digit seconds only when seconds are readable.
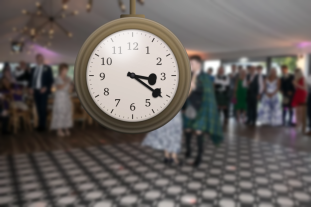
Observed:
3.21
